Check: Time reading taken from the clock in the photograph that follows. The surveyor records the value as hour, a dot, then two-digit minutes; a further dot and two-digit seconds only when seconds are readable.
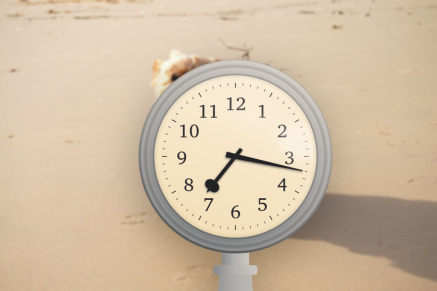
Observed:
7.17
